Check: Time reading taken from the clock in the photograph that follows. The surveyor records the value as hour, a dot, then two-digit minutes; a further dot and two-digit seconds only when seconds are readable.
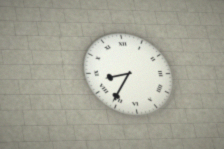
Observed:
8.36
